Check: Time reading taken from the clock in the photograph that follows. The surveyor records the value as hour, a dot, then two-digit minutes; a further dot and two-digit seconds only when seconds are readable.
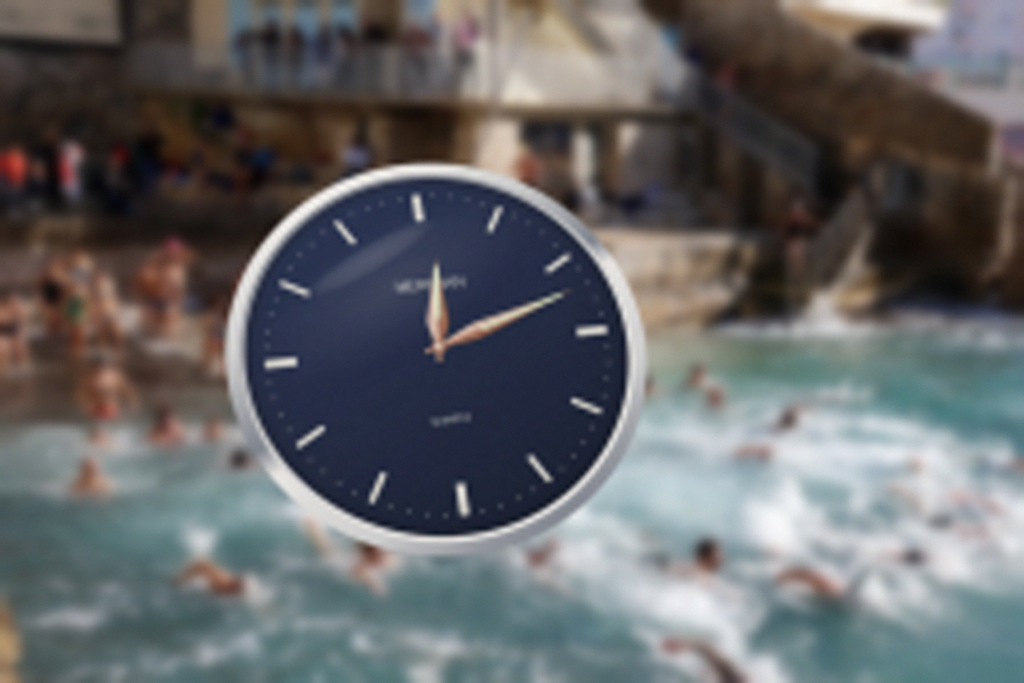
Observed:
12.12
